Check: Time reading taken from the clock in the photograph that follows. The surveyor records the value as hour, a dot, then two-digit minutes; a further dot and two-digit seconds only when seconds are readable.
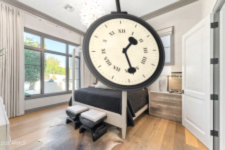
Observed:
1.28
